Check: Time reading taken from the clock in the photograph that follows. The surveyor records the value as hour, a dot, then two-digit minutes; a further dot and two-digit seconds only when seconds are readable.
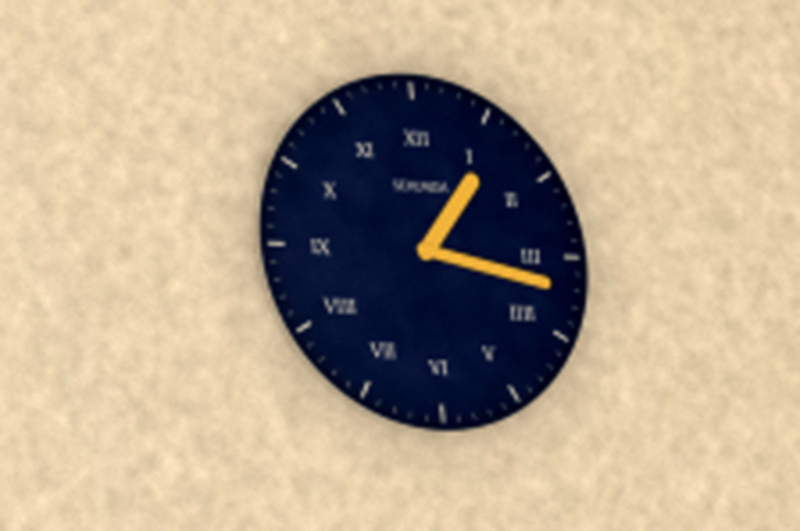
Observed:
1.17
